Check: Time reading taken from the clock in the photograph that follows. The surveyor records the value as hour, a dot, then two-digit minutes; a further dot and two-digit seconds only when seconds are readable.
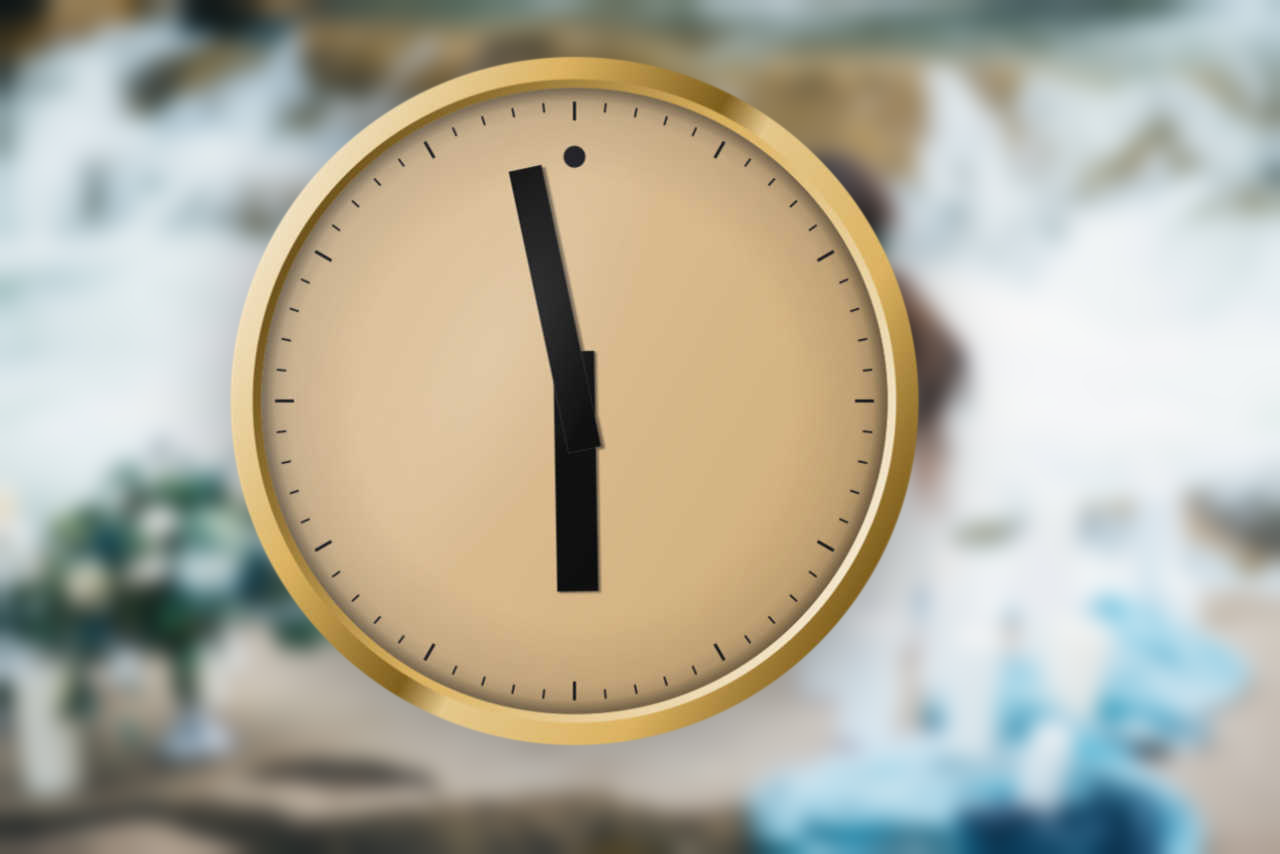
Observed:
5.58
